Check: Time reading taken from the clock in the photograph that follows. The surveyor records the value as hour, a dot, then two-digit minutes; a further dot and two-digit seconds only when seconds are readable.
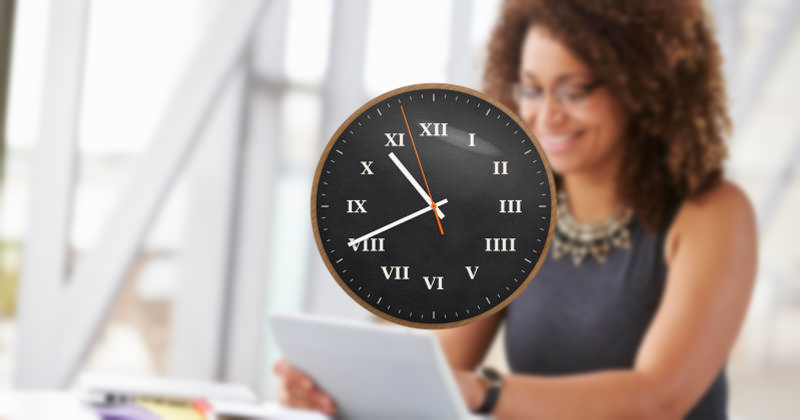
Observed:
10.40.57
